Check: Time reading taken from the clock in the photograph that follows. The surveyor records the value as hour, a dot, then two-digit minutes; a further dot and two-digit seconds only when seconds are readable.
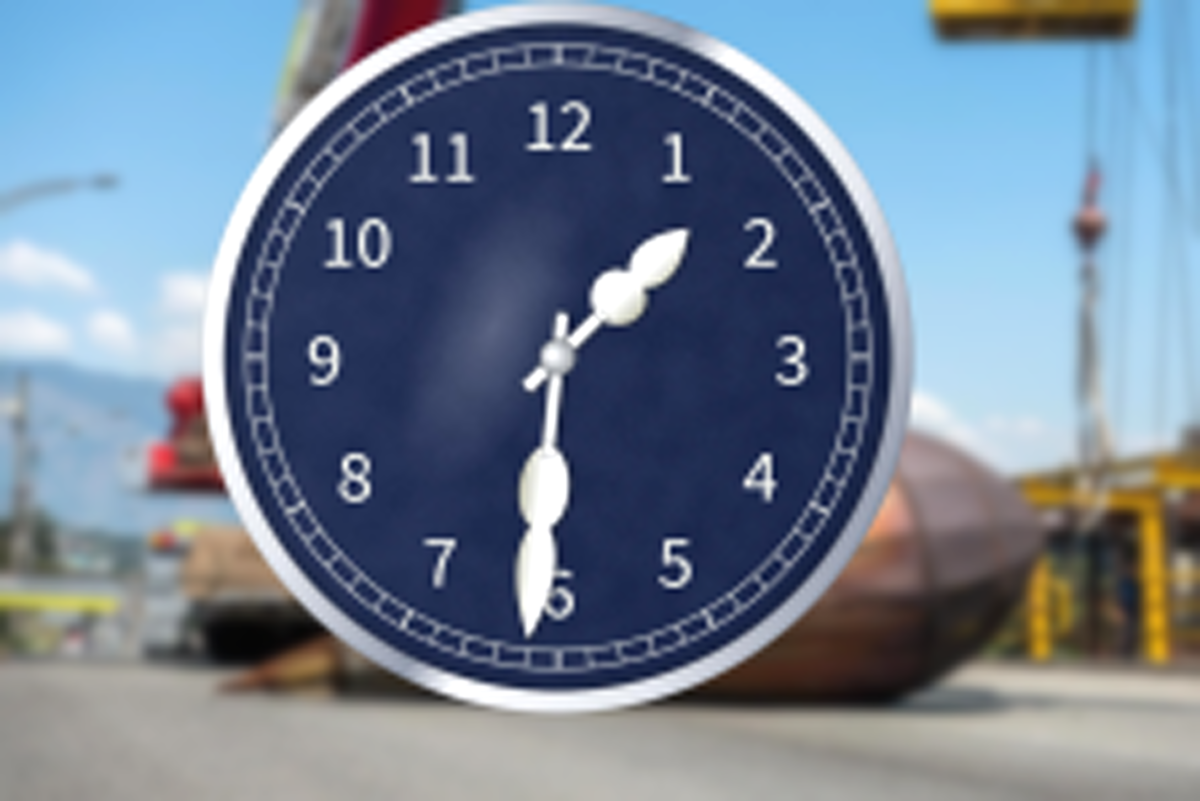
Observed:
1.31
